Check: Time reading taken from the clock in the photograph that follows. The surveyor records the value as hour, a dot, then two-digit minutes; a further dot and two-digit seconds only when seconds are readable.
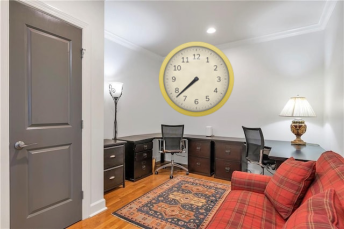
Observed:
7.38
